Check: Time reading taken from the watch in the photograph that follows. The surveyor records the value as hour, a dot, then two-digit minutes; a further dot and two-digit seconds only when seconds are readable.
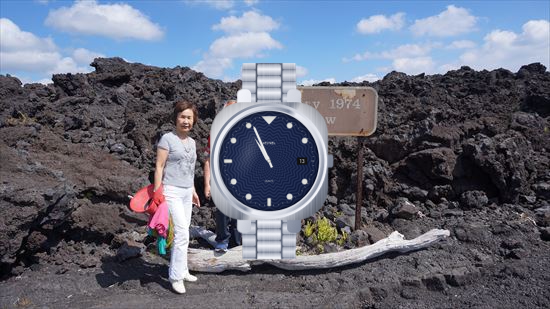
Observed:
10.56
